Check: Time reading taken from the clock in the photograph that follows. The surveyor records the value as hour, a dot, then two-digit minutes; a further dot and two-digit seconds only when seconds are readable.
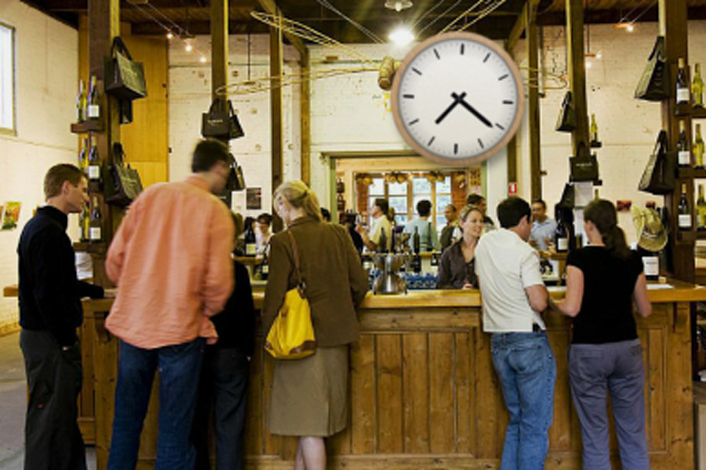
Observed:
7.21
